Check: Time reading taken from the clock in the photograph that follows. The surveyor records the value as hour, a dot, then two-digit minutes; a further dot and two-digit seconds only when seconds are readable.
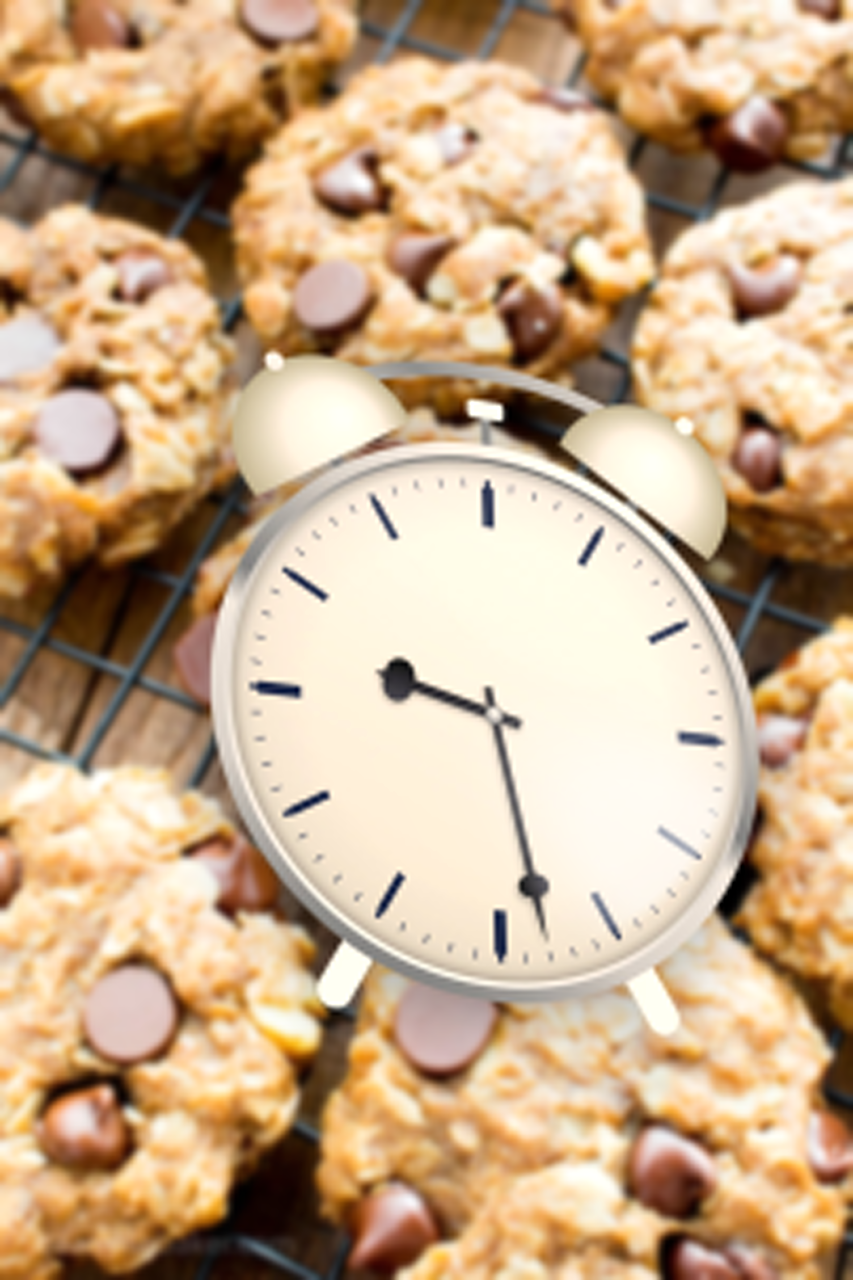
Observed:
9.28
